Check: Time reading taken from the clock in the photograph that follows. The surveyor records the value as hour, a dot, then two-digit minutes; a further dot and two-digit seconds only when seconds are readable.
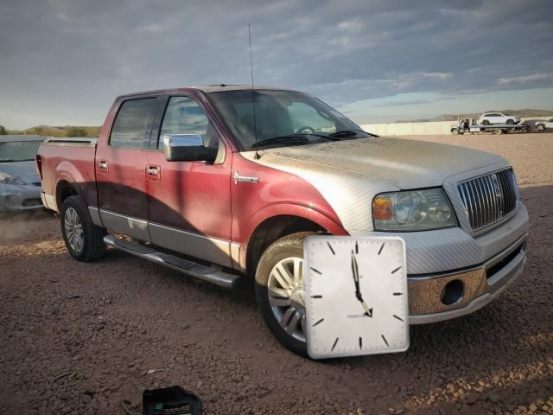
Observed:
4.59
